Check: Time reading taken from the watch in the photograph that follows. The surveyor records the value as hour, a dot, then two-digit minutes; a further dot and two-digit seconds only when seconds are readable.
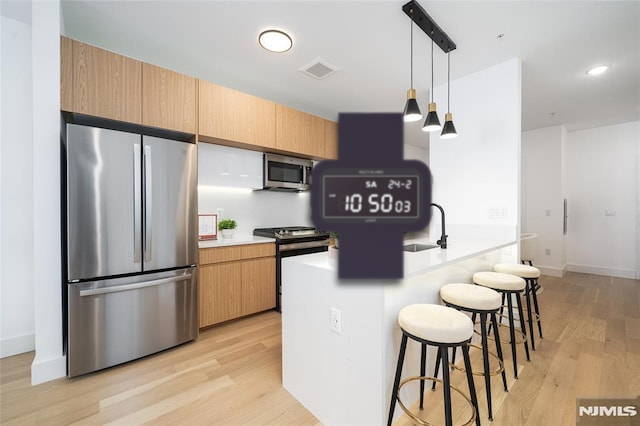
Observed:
10.50.03
